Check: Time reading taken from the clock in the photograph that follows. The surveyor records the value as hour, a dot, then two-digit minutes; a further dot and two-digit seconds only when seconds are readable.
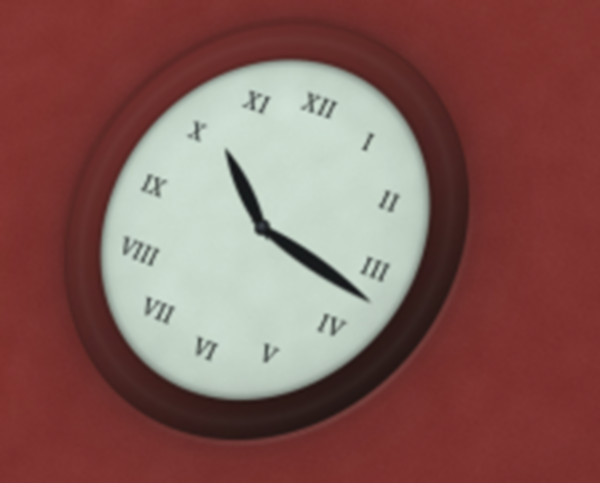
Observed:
10.17
